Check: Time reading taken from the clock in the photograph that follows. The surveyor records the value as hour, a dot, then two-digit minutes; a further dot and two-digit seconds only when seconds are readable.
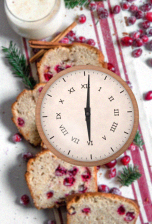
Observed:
6.01
